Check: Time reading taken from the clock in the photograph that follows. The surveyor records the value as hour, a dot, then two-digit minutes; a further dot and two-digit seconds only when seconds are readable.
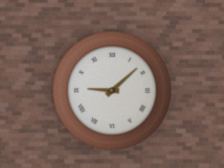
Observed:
9.08
